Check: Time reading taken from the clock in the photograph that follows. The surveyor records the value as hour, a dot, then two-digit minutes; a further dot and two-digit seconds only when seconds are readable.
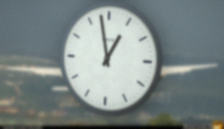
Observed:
12.58
